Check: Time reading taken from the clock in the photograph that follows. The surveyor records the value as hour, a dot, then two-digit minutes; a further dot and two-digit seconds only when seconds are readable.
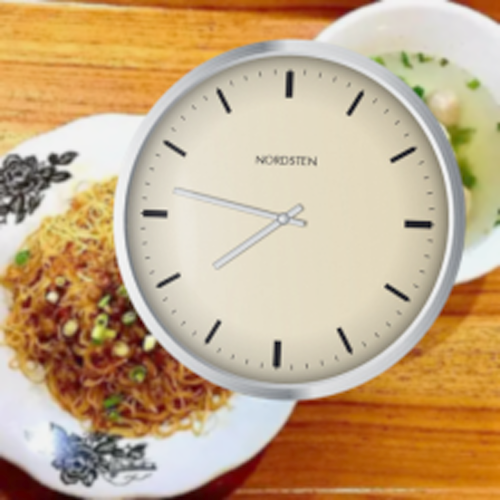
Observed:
7.47
